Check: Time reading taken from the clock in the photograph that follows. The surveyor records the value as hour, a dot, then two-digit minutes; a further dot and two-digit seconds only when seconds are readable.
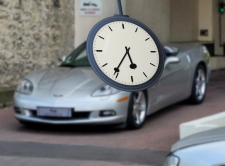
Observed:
5.36
